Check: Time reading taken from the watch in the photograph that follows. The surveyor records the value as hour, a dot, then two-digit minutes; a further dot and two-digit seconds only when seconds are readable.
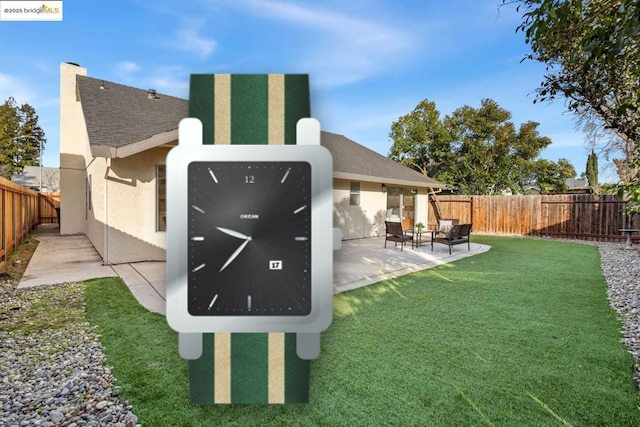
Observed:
9.37
